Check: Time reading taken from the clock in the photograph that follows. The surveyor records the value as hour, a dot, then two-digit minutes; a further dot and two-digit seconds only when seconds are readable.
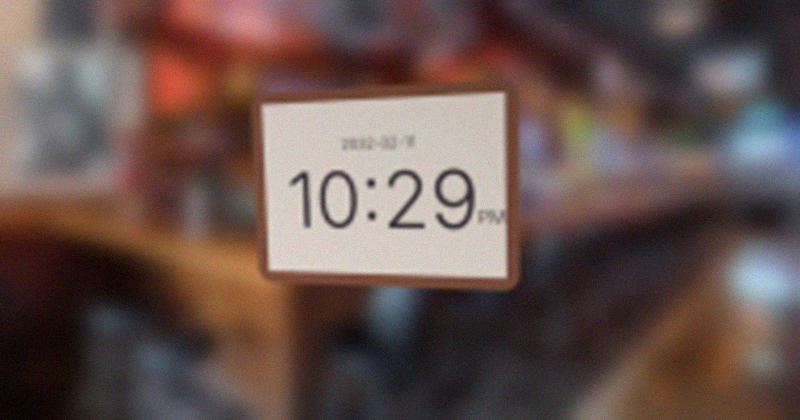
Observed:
10.29
